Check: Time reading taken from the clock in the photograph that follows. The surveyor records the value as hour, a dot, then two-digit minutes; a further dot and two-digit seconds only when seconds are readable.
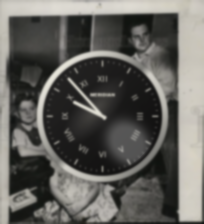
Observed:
9.53
